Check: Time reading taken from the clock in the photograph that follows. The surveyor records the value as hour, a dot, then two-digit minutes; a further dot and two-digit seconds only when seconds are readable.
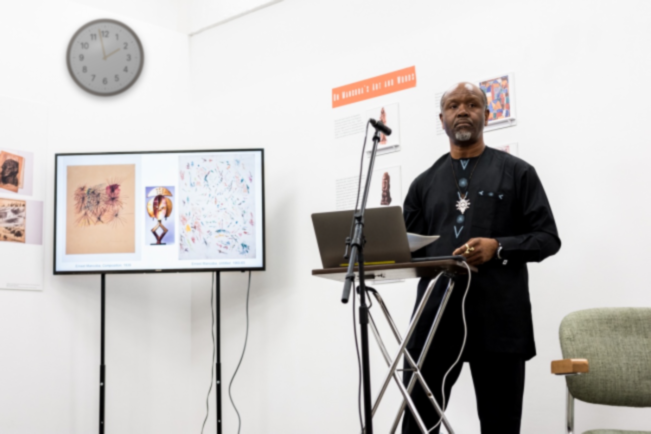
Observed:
1.58
